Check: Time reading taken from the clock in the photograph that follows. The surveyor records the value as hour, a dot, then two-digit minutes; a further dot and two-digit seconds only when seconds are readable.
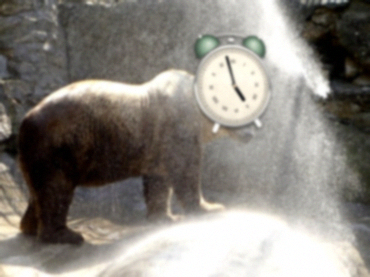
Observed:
4.58
